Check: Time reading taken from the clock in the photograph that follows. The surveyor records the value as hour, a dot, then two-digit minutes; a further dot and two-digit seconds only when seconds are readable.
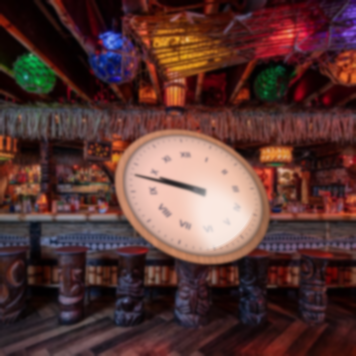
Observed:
9.48
